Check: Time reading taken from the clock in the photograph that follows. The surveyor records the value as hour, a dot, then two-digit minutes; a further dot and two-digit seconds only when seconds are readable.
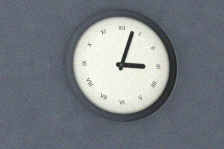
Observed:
3.03
